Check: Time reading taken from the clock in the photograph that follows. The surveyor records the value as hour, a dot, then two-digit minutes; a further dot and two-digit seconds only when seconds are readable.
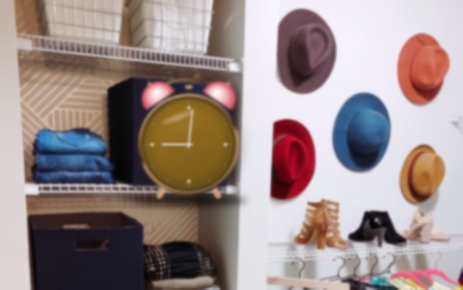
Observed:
9.01
